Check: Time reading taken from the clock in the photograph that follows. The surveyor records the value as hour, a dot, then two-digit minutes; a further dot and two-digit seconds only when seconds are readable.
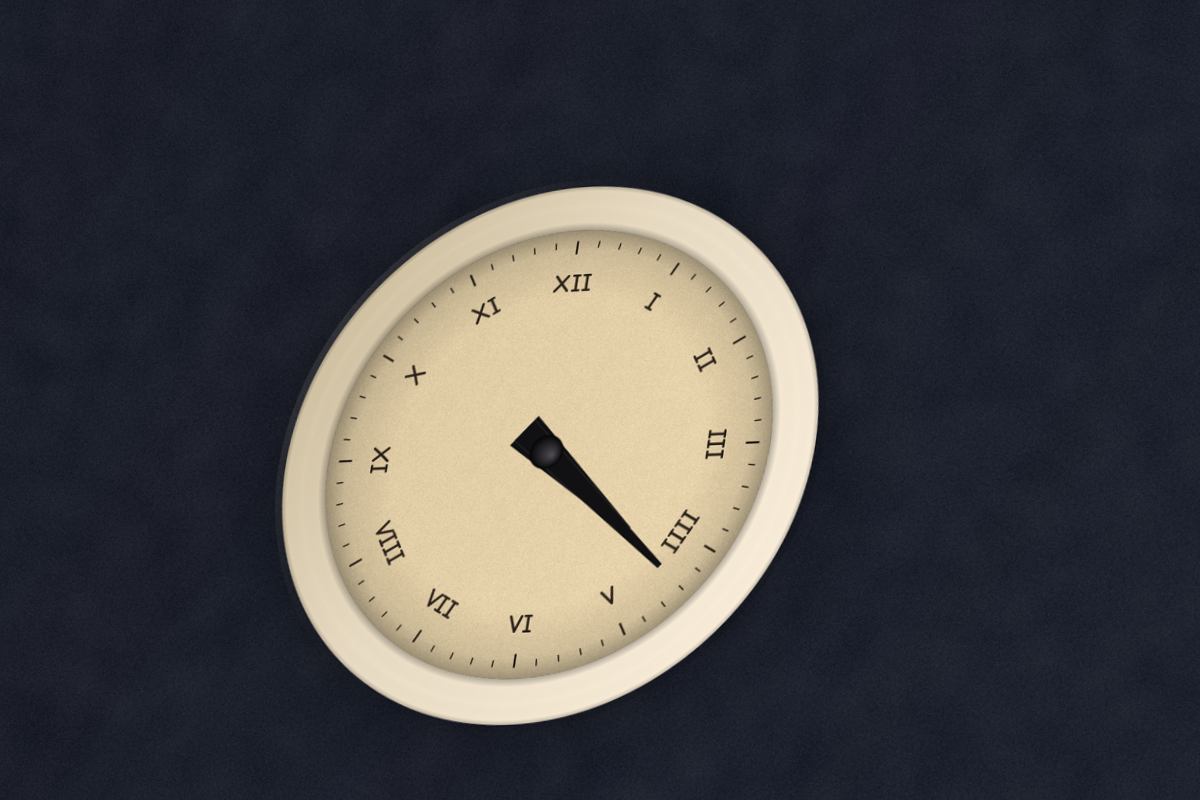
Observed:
4.22
